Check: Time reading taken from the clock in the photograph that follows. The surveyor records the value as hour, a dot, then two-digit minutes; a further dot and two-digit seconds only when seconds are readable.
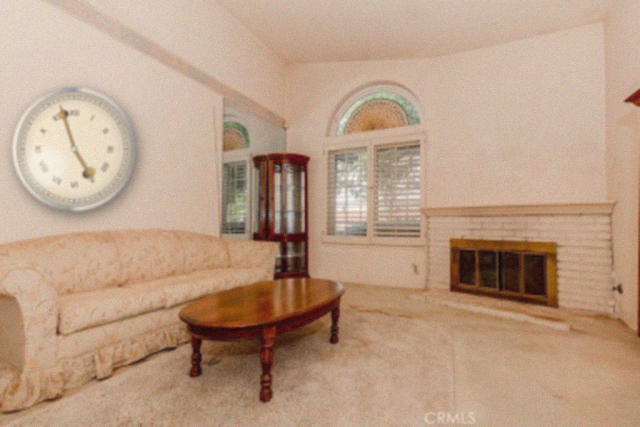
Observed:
4.57
